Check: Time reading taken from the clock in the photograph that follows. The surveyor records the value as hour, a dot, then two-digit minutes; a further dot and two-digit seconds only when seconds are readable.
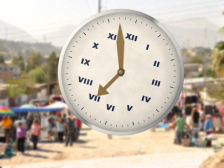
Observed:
6.57
